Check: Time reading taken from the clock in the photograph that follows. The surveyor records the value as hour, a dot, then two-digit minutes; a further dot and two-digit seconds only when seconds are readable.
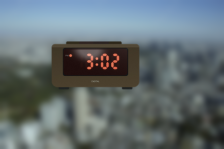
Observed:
3.02
